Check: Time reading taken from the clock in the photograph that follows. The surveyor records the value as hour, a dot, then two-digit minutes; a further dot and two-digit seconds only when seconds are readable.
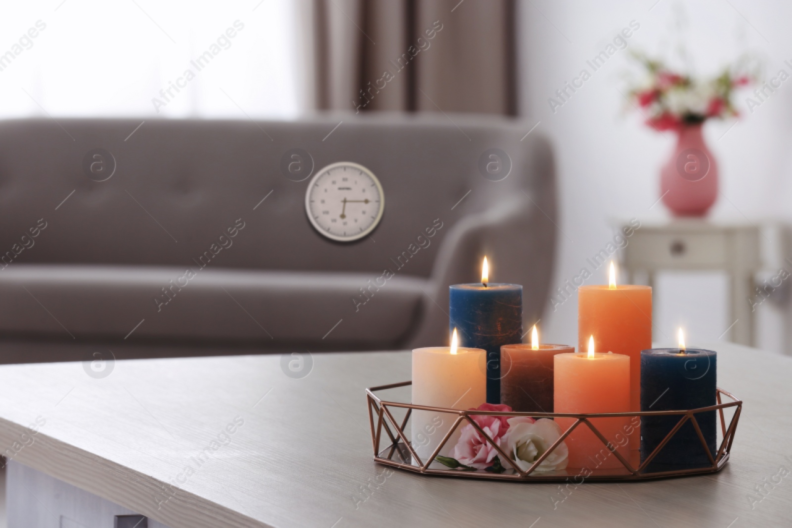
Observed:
6.15
